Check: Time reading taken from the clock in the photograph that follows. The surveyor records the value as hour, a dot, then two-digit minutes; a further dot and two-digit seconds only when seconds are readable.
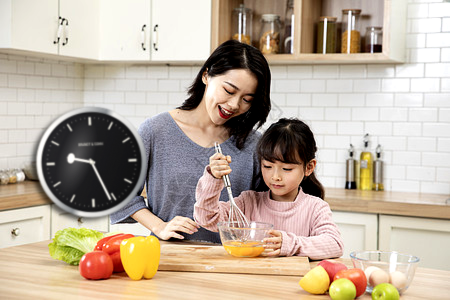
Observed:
9.26
